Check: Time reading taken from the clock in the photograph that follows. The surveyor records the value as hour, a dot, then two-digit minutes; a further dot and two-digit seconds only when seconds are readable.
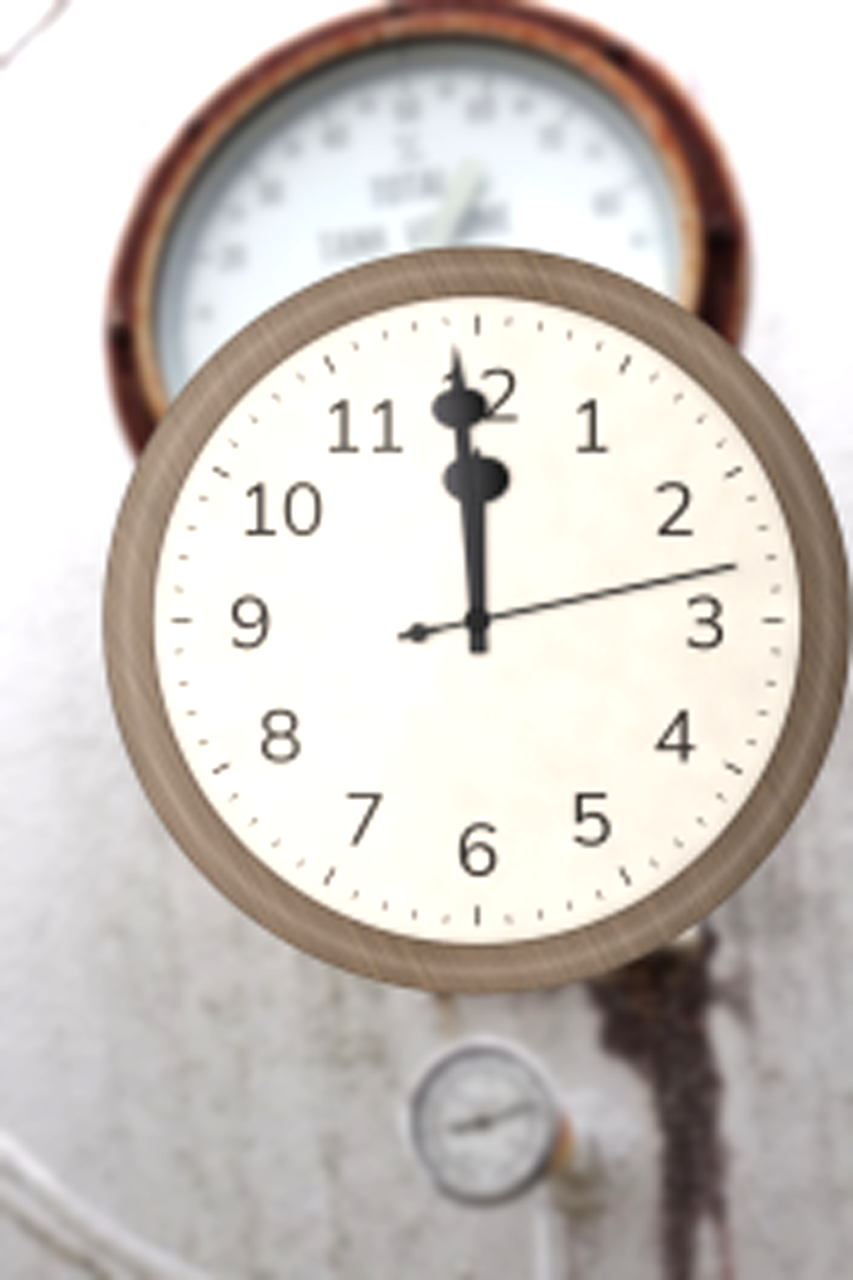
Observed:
11.59.13
